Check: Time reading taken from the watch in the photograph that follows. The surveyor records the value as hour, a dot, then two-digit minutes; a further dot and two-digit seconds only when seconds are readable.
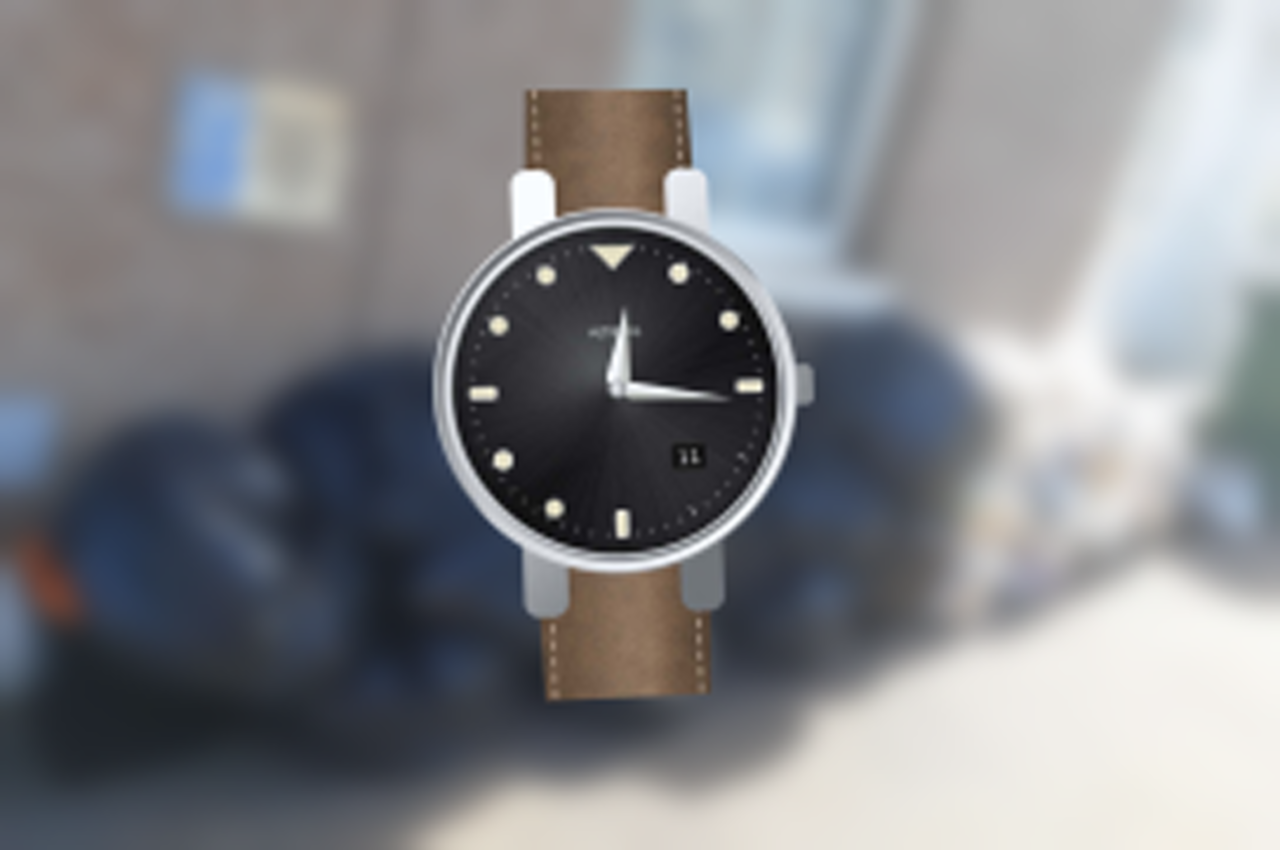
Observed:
12.16
